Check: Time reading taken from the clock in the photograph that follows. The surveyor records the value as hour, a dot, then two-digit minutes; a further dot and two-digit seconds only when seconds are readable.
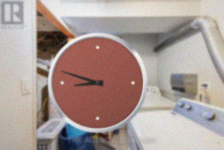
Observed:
8.48
